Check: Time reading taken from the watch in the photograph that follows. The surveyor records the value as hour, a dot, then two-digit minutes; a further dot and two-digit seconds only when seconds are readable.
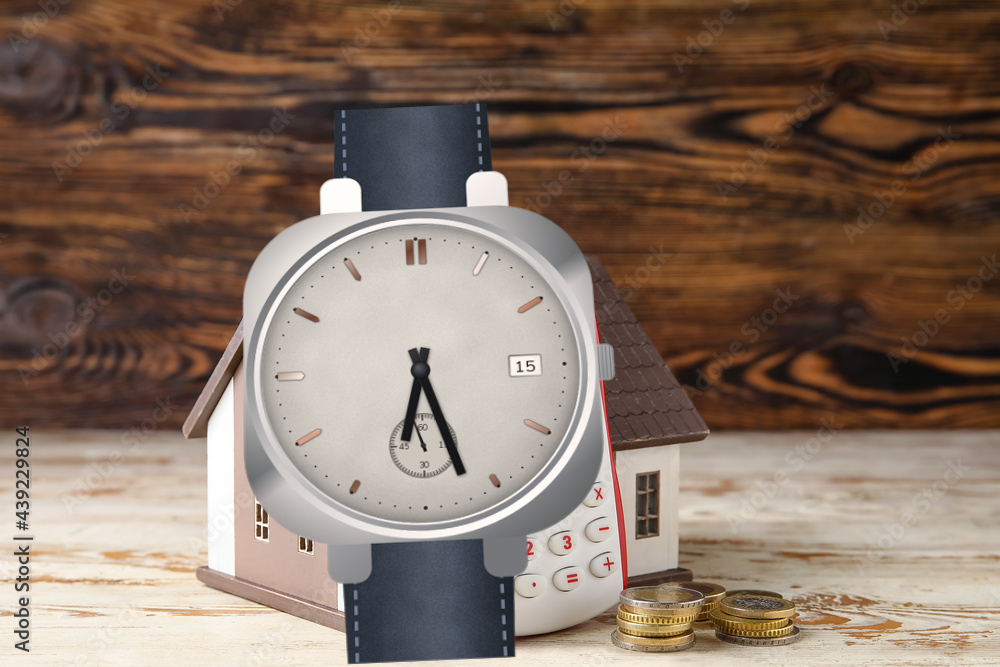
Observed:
6.26.57
